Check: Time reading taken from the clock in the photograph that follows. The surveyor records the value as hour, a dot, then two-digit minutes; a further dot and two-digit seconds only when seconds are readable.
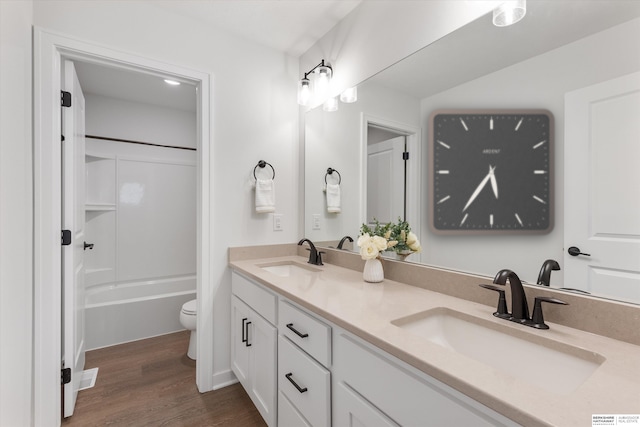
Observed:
5.36
